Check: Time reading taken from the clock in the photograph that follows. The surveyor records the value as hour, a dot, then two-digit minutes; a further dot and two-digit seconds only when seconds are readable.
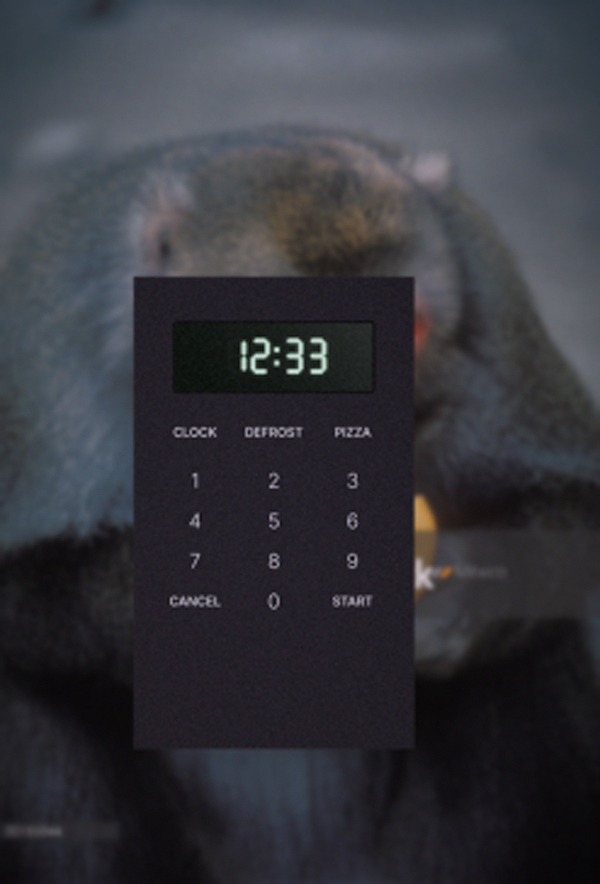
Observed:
12.33
